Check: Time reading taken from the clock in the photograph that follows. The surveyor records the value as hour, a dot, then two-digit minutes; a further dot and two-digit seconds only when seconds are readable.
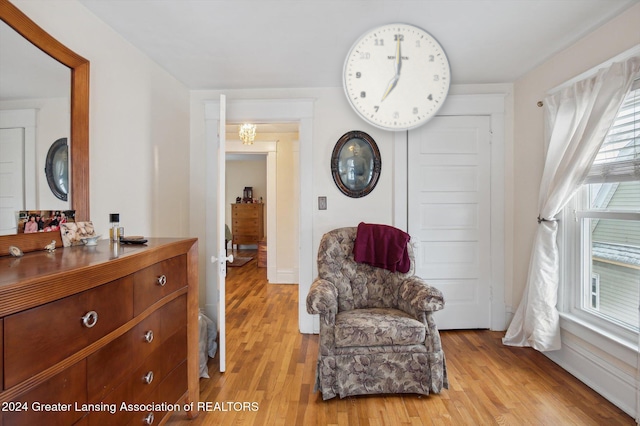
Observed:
7.00
